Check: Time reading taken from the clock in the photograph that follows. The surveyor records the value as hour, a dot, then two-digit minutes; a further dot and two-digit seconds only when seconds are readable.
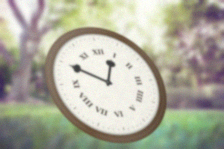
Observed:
12.50
